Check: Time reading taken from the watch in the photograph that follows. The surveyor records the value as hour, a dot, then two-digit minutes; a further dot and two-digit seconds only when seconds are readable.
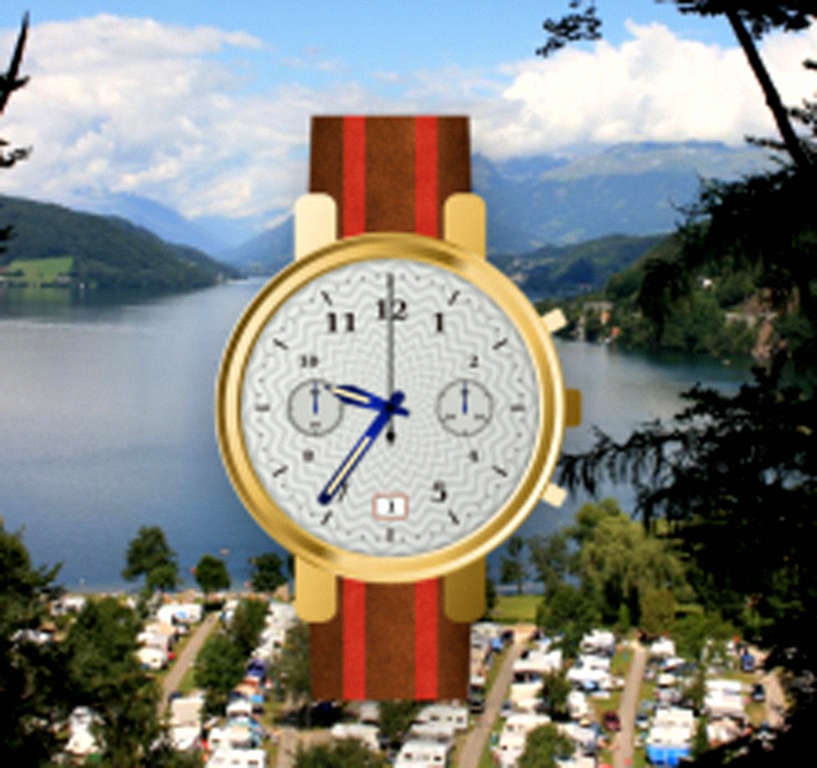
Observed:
9.36
